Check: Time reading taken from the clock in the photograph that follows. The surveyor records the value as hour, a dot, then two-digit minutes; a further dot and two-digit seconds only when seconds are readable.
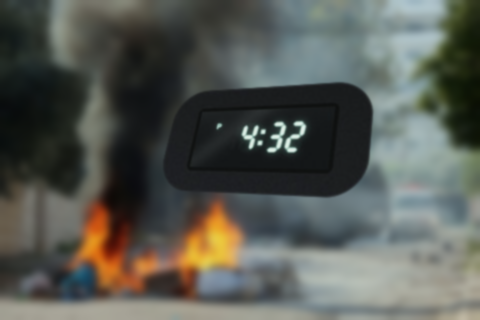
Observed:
4.32
